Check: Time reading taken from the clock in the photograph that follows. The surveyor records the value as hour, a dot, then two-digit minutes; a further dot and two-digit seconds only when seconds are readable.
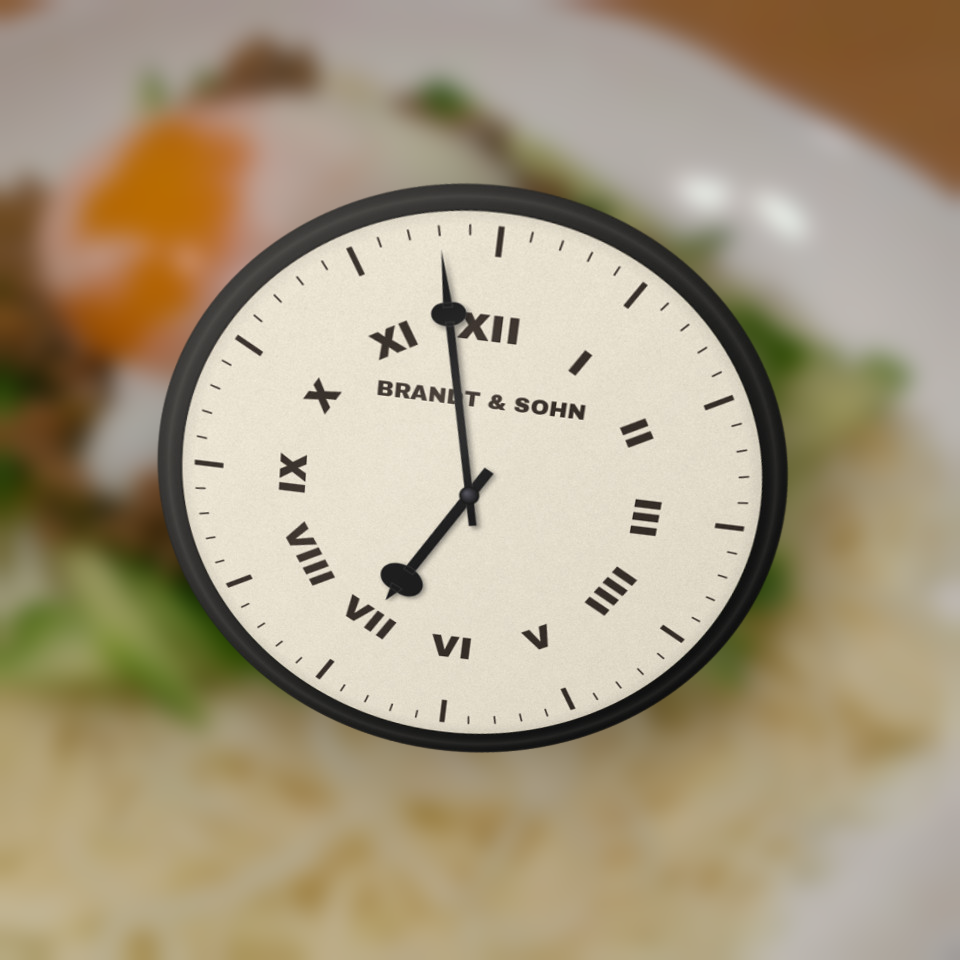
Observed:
6.58
